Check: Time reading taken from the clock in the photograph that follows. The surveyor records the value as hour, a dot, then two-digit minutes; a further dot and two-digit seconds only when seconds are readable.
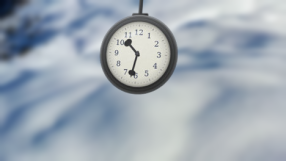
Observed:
10.32
